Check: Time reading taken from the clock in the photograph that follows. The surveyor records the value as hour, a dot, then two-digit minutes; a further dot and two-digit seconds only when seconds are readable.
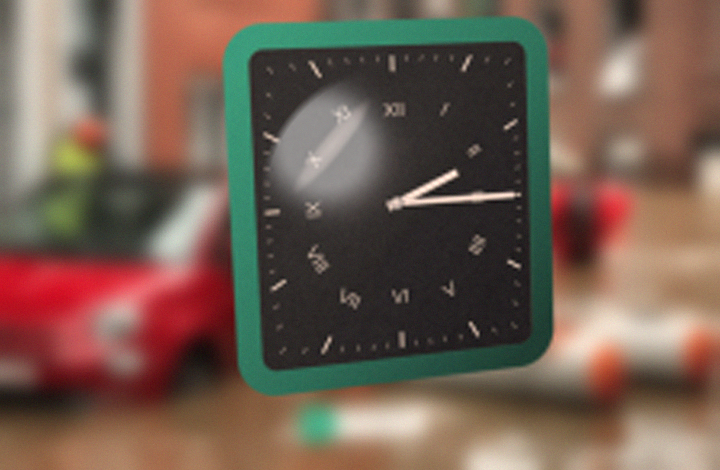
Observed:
2.15
